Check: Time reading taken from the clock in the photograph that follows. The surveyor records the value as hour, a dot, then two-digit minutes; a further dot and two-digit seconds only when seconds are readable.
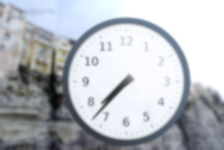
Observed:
7.37
